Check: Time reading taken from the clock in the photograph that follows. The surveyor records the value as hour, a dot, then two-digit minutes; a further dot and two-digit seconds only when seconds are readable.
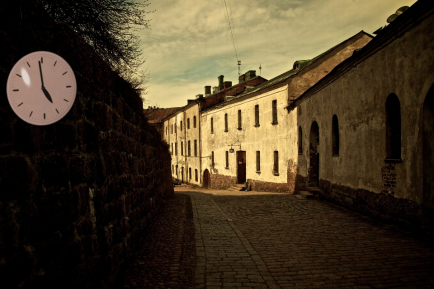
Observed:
4.59
